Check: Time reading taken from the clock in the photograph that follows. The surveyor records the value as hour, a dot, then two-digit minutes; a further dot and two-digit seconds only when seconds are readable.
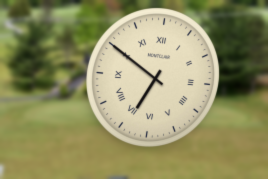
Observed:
6.50
